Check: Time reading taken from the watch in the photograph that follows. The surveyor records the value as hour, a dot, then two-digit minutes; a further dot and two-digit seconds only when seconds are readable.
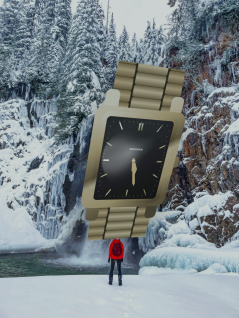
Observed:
5.28
